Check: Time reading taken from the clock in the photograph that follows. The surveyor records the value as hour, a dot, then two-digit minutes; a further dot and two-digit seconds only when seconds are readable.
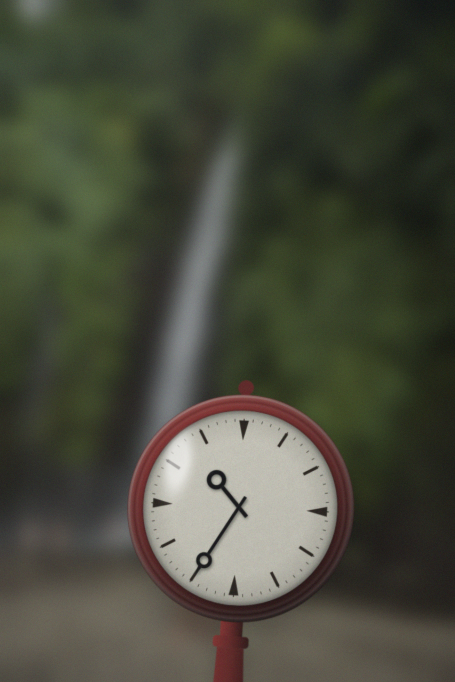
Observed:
10.35
